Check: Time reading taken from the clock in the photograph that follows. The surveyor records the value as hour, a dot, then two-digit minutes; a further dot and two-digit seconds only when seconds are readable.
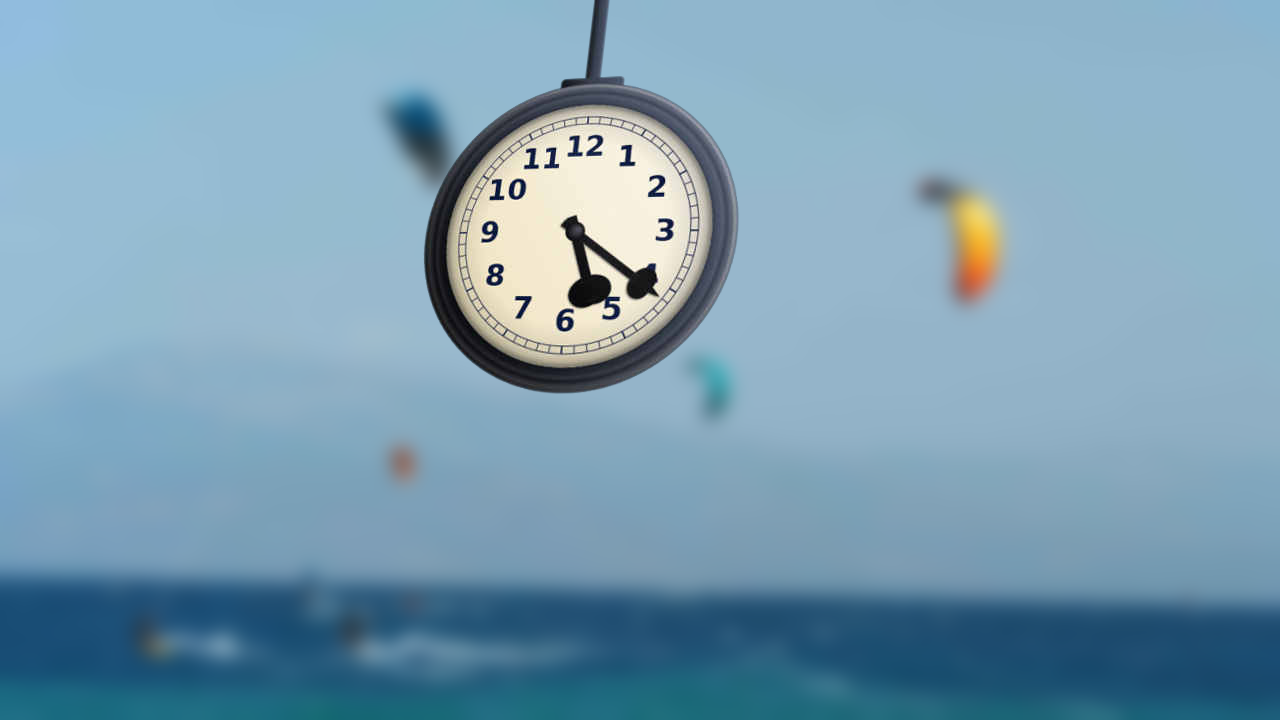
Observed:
5.21
